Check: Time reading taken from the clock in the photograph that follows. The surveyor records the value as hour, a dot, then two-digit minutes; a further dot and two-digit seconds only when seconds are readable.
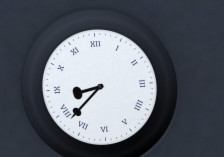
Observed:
8.38
